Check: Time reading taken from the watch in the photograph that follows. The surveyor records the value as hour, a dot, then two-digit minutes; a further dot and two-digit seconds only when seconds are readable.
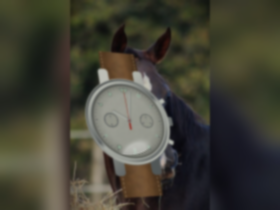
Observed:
10.02
